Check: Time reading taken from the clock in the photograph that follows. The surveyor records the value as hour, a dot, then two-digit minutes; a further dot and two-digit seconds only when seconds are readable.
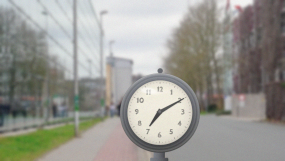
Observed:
7.10
